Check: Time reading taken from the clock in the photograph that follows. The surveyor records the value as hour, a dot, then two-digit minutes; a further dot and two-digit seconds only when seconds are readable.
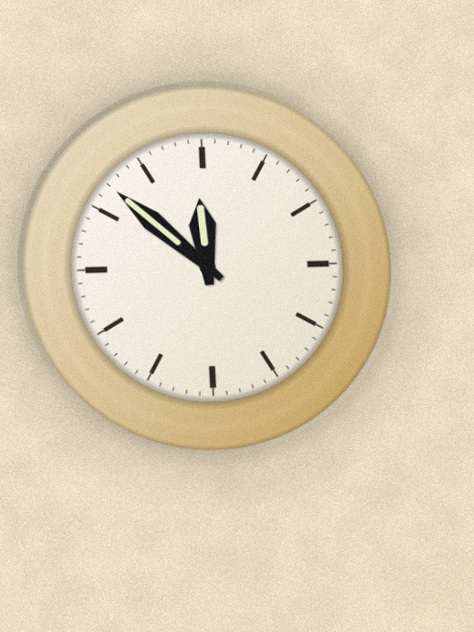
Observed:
11.52
